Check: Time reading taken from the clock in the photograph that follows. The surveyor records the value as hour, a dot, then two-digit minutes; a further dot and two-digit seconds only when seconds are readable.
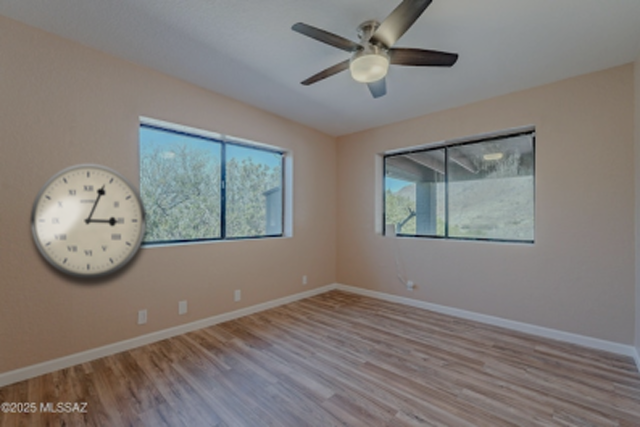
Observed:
3.04
